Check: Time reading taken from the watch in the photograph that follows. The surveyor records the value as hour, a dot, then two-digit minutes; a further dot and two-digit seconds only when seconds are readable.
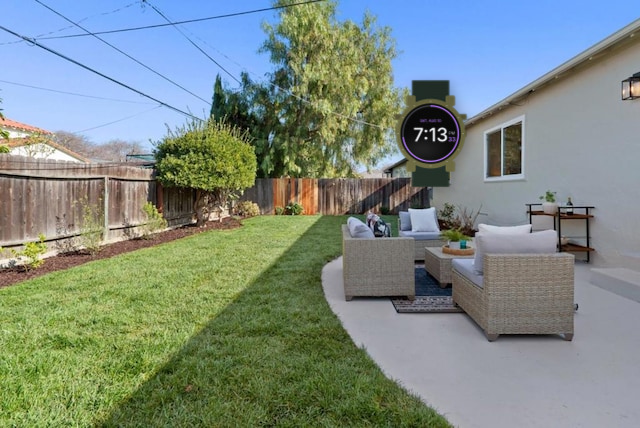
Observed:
7.13
